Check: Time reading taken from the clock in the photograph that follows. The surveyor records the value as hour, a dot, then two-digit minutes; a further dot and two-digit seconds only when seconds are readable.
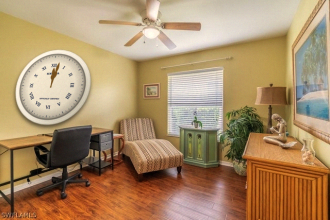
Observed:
12.02
